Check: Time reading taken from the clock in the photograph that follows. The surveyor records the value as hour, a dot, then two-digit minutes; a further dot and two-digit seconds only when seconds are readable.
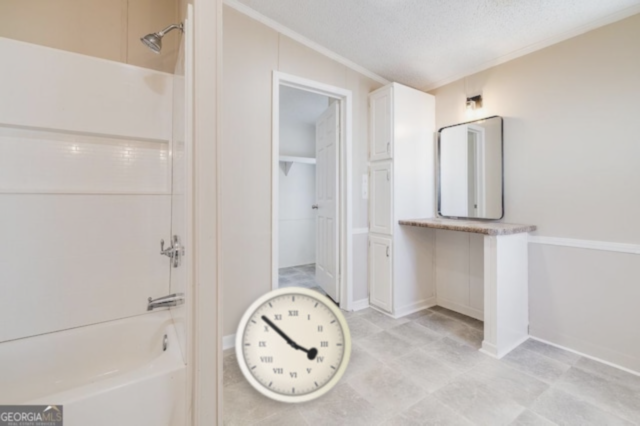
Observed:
3.52
